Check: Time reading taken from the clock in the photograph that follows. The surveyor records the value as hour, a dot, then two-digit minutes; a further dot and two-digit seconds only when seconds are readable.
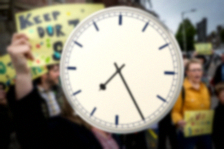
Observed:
7.25
